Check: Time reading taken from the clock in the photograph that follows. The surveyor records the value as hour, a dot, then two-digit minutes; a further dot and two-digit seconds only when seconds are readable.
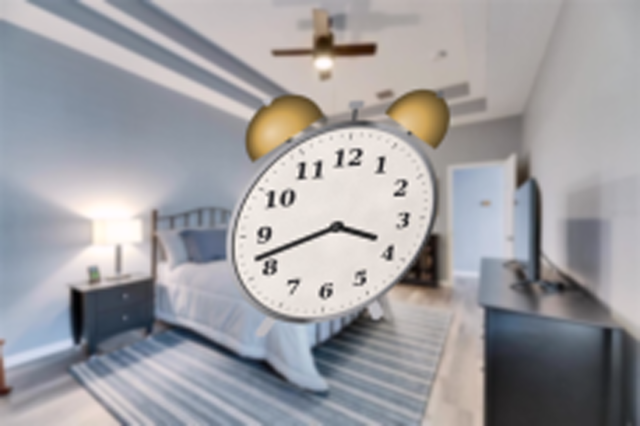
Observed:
3.42
